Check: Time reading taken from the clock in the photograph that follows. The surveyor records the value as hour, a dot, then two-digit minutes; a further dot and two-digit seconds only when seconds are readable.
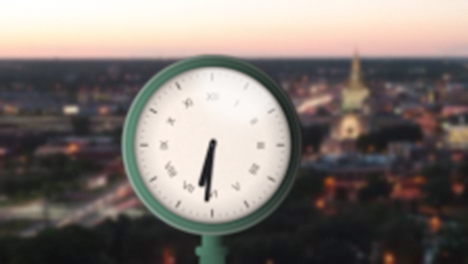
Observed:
6.31
